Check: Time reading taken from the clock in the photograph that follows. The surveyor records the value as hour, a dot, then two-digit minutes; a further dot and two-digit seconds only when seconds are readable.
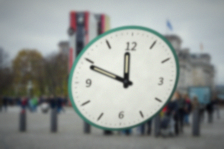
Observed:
11.49
